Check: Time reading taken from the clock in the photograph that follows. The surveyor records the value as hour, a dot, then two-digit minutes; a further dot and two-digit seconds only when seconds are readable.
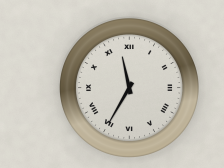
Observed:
11.35
